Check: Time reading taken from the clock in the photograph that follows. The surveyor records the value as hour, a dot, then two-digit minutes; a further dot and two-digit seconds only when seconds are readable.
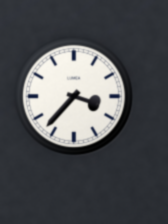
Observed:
3.37
